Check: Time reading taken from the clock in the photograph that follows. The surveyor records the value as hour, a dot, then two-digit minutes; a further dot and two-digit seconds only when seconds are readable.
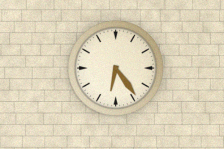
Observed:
6.24
